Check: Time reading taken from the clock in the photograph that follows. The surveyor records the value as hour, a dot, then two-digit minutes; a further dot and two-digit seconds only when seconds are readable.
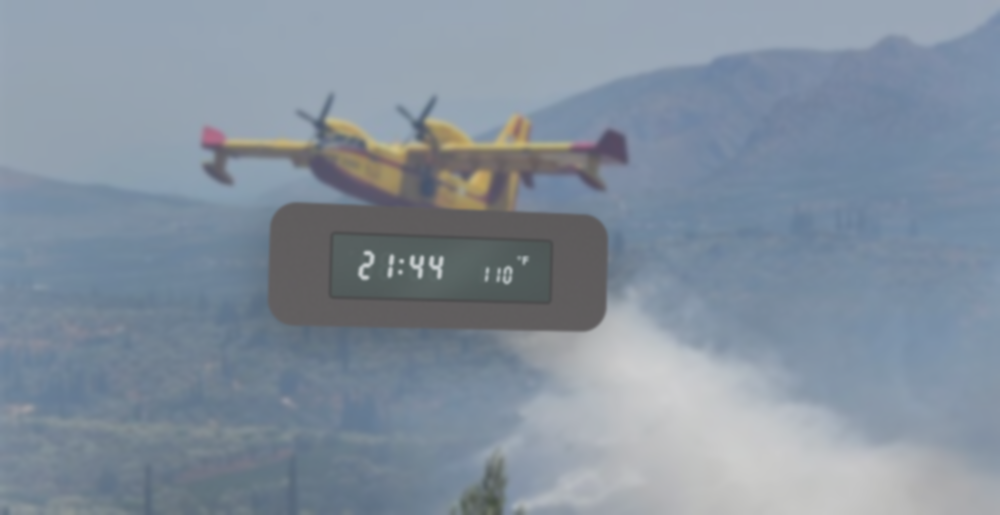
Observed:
21.44
